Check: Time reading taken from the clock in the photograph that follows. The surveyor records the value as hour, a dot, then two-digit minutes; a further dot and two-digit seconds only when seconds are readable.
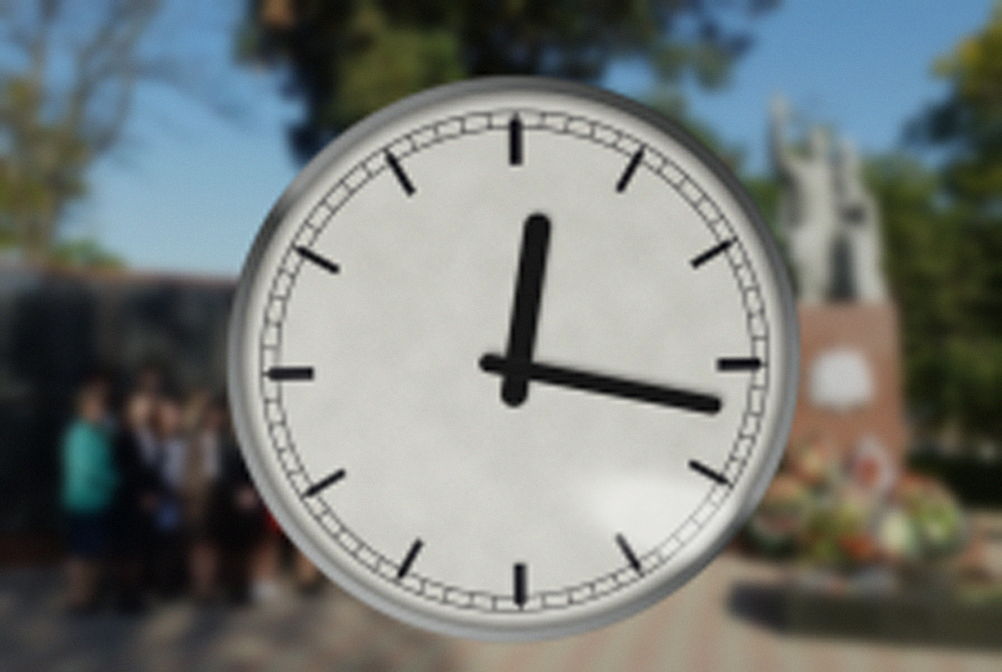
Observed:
12.17
